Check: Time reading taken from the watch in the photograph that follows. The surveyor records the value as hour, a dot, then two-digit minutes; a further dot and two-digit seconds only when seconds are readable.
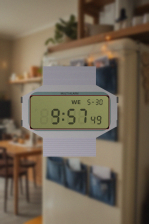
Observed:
9.57.49
